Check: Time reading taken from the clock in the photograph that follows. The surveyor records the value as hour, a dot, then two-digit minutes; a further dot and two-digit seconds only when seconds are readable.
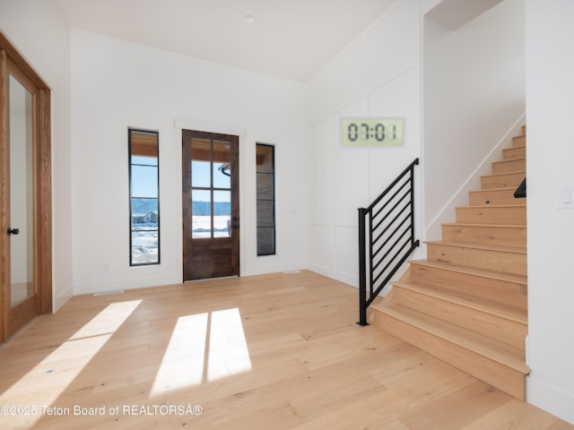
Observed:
7.01
